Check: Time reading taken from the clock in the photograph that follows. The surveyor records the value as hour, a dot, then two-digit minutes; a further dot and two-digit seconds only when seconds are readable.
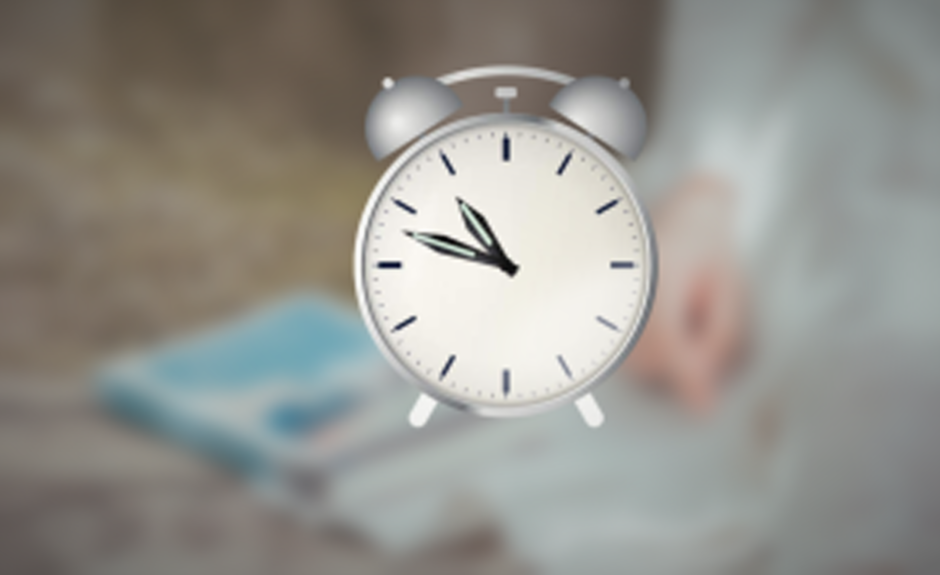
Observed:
10.48
